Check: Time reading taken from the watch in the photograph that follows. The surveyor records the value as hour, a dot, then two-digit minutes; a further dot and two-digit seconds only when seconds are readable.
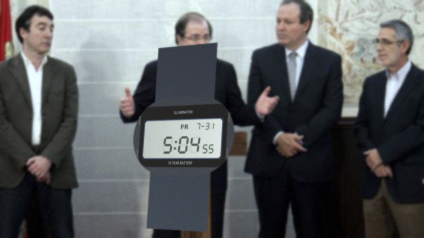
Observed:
5.04
